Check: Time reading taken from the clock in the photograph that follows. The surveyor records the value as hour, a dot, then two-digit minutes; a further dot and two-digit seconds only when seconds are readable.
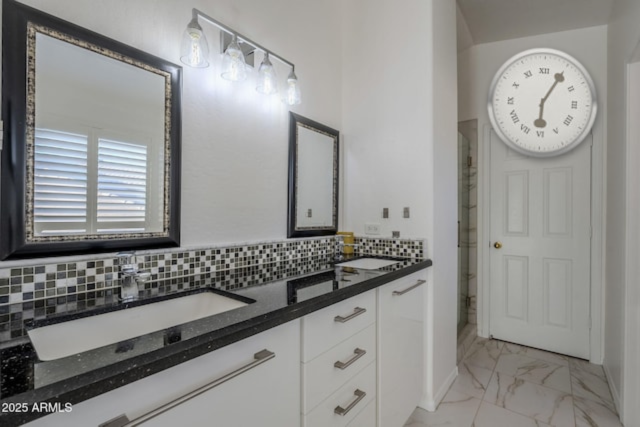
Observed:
6.05
